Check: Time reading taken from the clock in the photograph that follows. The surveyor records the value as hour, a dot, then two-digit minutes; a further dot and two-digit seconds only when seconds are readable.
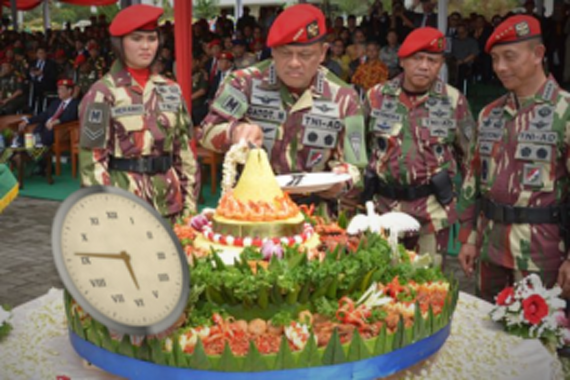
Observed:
5.46
